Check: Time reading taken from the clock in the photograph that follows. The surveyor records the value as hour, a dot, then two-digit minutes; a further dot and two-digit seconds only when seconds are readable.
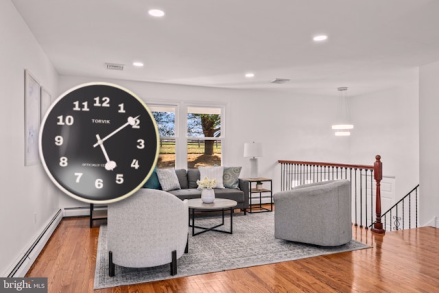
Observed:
5.09
